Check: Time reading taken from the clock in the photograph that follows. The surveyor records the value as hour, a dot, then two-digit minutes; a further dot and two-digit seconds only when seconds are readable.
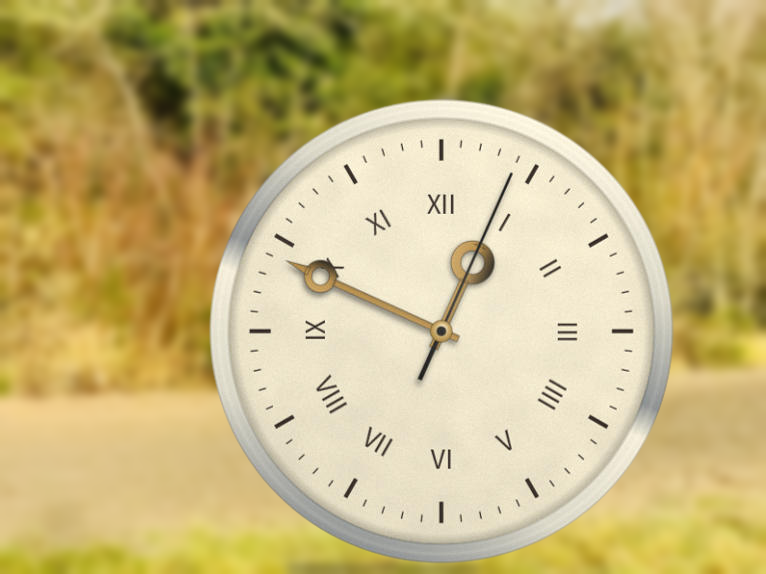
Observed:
12.49.04
